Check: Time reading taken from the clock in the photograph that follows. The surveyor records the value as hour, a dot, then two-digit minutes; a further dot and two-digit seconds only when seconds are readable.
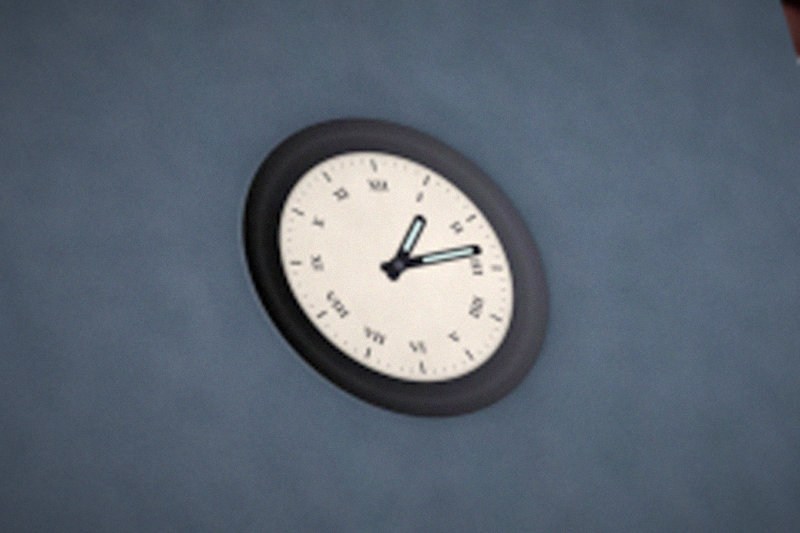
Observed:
1.13
